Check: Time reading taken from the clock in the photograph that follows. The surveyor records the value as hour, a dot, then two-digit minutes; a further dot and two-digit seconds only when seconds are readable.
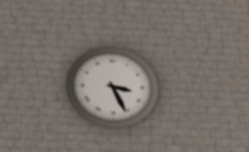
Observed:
3.26
